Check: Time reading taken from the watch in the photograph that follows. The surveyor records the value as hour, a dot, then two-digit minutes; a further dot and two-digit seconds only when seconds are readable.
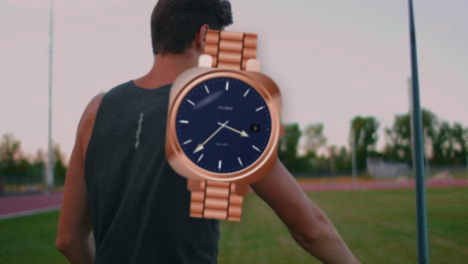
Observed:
3.37
